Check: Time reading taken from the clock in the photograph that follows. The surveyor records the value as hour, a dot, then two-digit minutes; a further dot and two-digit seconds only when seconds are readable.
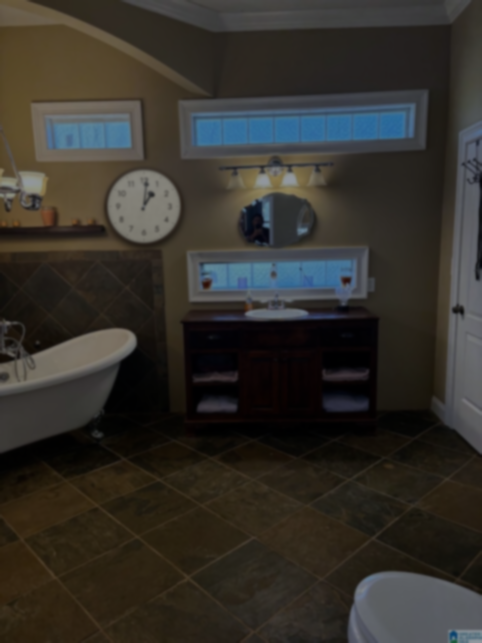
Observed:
1.01
